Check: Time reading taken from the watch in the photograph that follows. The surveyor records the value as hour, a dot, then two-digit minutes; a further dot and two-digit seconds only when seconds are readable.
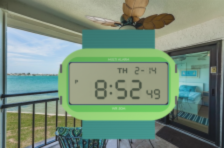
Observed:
8.52.49
